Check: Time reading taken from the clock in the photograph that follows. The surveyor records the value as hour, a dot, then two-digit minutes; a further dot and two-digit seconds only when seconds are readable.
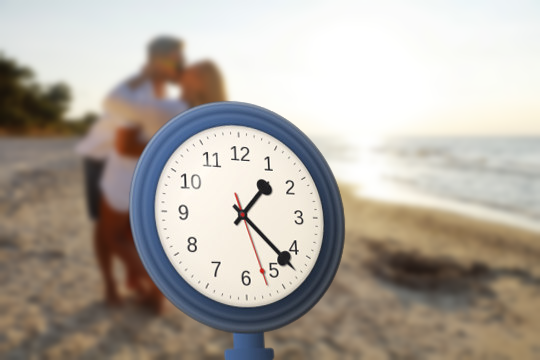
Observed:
1.22.27
